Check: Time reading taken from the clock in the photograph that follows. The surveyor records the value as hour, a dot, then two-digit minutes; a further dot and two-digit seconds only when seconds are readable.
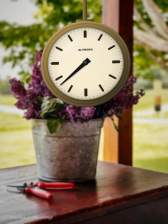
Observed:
7.38
